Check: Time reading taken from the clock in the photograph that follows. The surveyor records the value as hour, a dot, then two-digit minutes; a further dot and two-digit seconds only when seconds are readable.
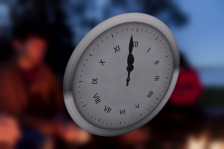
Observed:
11.59
